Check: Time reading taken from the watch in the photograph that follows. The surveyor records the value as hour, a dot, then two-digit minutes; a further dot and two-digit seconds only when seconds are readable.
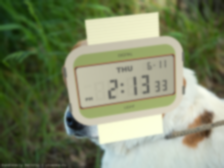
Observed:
2.13.33
